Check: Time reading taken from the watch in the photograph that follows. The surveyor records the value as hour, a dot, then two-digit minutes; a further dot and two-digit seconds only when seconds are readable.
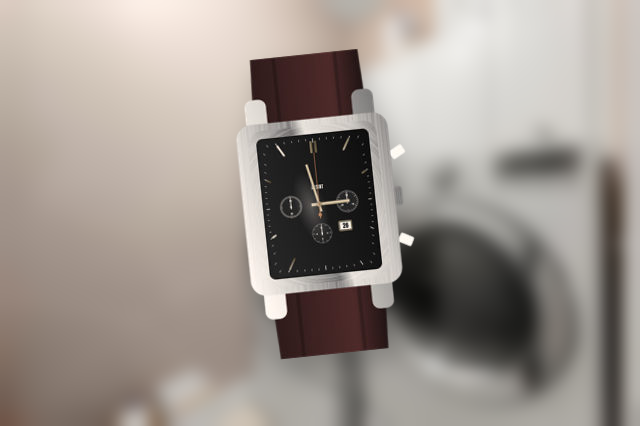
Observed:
2.58
